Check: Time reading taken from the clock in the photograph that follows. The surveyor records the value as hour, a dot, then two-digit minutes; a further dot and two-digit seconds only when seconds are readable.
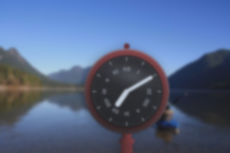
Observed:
7.10
